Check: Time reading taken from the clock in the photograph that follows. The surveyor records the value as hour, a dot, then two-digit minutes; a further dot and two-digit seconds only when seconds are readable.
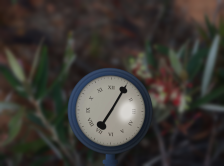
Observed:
7.05
